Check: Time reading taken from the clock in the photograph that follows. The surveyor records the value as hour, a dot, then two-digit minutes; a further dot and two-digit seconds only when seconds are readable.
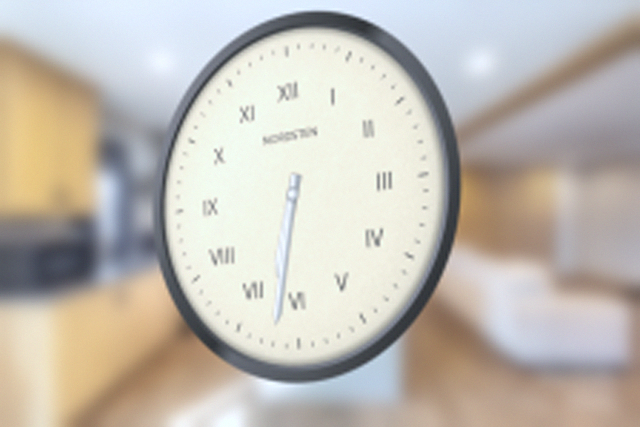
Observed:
6.32
